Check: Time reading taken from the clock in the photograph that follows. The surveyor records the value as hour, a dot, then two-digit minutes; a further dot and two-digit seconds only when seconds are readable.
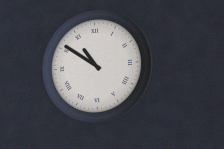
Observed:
10.51
